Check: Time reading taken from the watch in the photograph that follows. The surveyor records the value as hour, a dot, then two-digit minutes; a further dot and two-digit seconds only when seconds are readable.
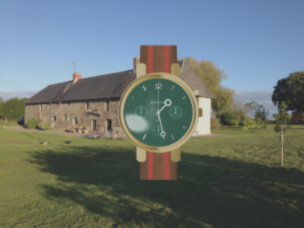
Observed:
1.28
